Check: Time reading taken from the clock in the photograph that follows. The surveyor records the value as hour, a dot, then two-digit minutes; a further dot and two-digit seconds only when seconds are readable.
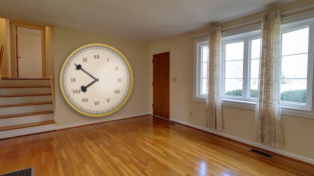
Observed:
7.51
